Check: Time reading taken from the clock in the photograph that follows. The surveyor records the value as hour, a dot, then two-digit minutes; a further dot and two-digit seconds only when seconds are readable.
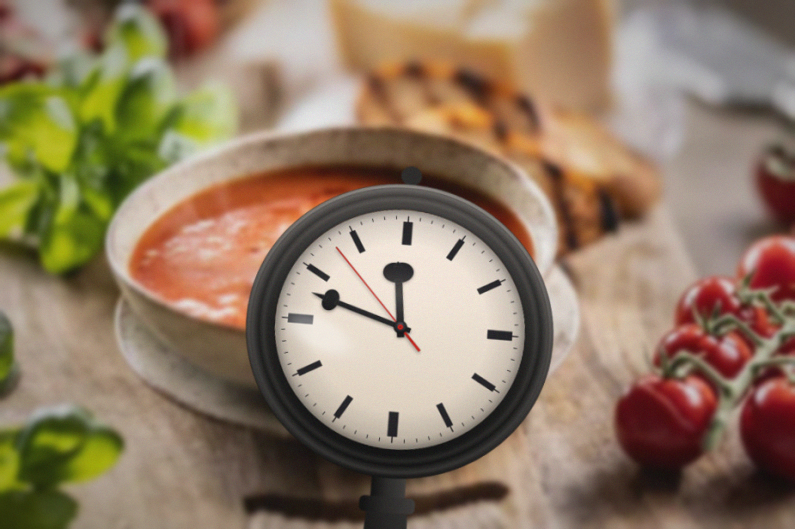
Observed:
11.47.53
